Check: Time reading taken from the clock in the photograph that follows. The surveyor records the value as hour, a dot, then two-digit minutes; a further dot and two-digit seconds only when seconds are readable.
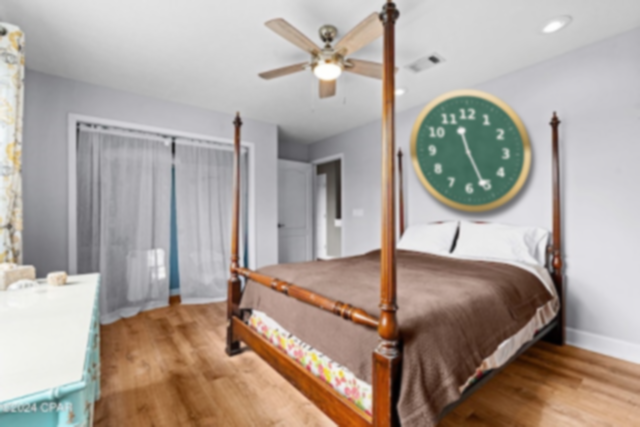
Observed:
11.26
